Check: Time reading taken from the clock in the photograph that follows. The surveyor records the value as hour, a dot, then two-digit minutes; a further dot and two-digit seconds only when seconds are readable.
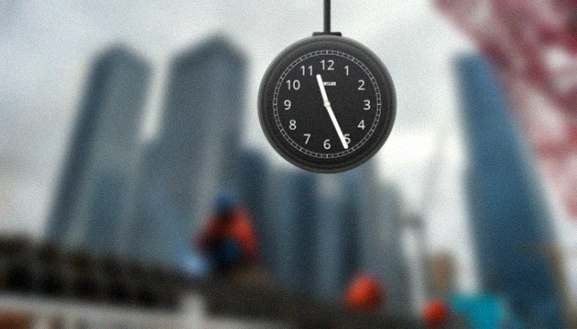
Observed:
11.26
